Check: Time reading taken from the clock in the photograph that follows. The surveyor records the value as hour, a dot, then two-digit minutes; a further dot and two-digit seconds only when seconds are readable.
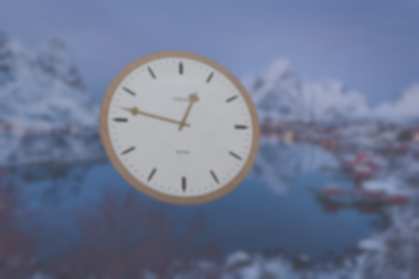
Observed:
12.47
